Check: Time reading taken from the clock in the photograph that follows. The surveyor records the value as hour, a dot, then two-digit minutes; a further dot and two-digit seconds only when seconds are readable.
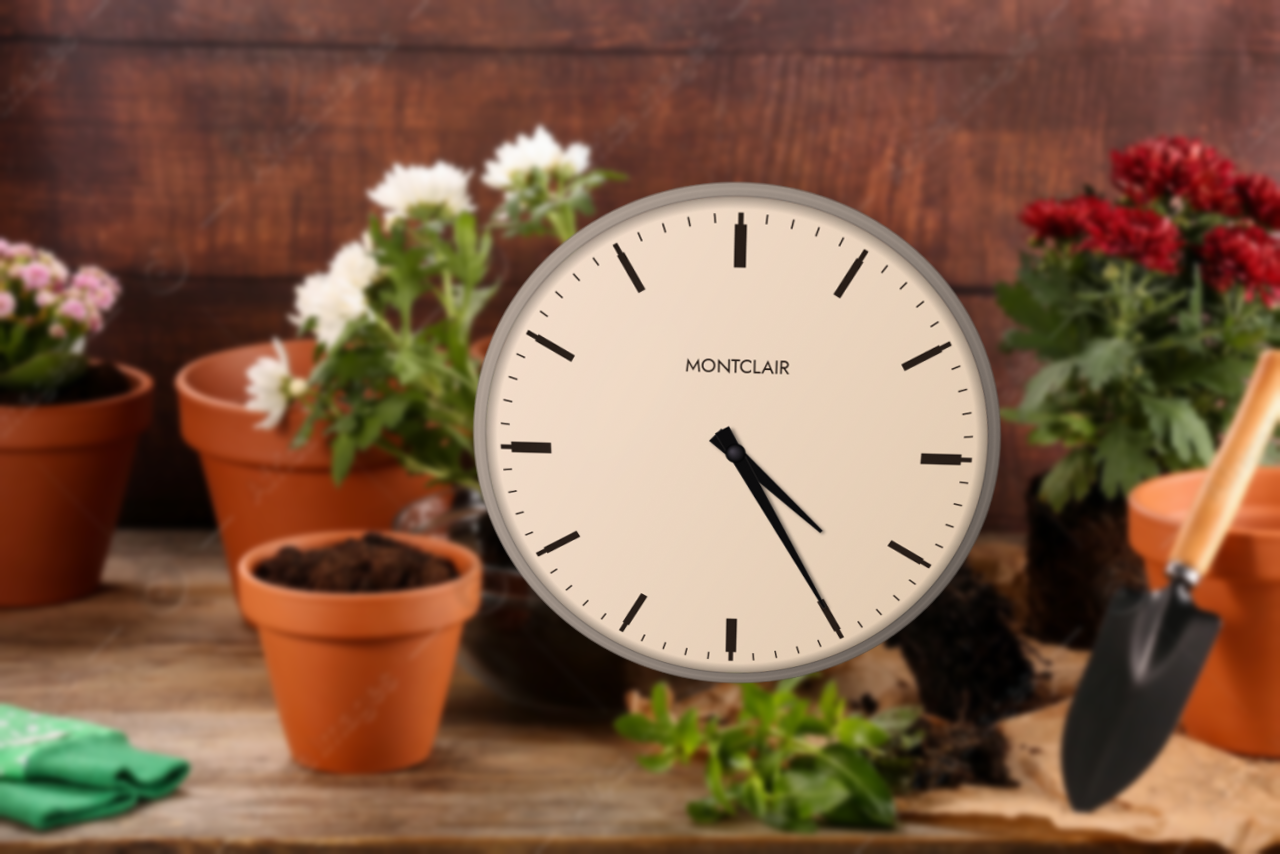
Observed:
4.25
